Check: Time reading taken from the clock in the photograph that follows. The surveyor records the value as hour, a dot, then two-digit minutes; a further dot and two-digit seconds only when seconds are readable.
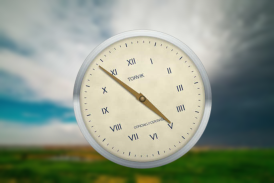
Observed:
4.54
